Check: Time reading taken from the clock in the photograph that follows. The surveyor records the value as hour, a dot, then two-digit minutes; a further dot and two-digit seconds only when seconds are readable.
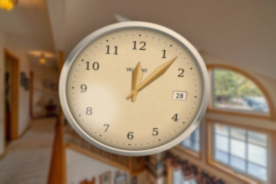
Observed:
12.07
